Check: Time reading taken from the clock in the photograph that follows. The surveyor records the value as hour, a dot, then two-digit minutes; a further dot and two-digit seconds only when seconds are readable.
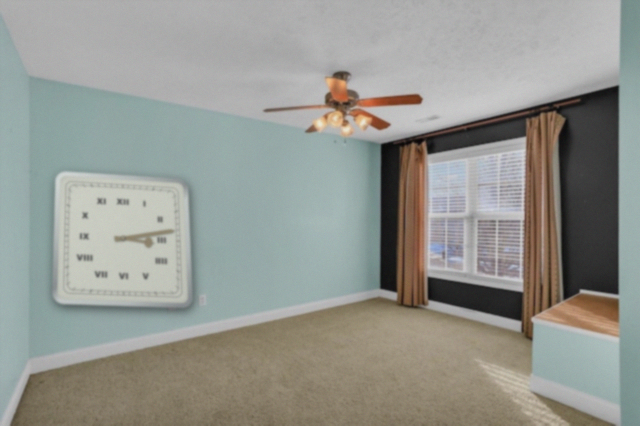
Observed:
3.13
